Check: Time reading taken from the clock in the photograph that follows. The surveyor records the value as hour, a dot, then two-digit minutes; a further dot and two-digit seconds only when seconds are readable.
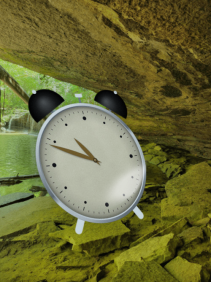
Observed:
10.49
